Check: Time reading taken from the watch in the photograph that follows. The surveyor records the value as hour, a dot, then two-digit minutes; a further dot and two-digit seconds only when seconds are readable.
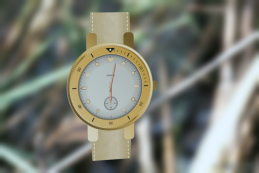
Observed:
6.02
